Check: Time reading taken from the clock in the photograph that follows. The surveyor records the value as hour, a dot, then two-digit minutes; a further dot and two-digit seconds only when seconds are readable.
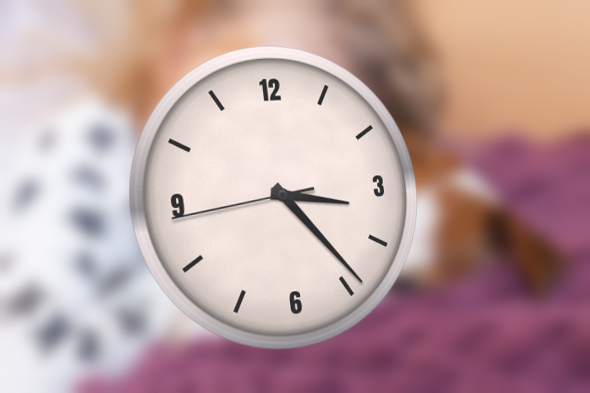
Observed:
3.23.44
